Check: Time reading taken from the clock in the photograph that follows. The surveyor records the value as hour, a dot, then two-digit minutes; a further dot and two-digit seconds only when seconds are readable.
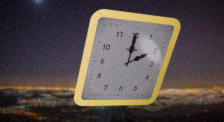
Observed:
2.00
